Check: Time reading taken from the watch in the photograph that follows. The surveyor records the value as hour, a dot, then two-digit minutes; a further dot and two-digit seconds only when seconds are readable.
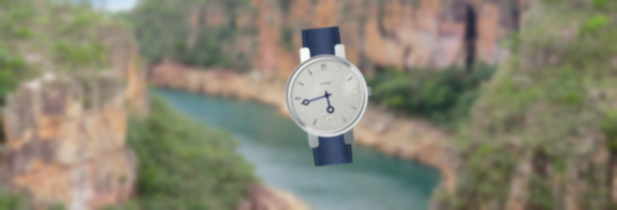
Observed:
5.43
